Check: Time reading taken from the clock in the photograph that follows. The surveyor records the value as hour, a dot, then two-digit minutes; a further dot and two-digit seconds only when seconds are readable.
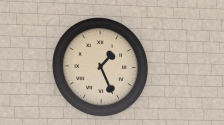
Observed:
1.26
